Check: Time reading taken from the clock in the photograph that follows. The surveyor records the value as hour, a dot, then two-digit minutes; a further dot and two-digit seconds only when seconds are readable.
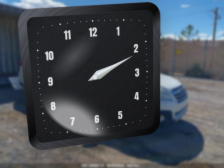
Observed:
2.11
